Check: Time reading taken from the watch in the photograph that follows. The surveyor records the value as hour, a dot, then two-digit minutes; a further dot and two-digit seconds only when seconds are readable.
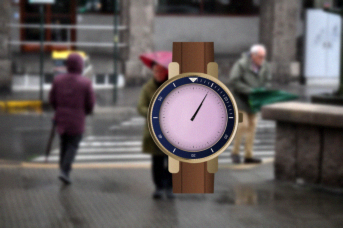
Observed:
1.05
